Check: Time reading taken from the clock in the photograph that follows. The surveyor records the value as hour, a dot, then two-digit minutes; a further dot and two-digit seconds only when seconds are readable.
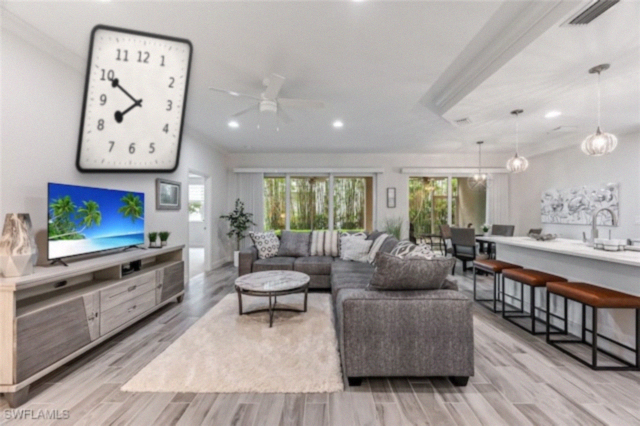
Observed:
7.50
